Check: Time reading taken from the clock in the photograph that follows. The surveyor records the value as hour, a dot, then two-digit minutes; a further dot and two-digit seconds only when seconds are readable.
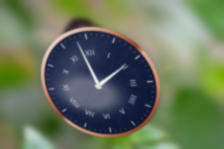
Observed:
1.58
